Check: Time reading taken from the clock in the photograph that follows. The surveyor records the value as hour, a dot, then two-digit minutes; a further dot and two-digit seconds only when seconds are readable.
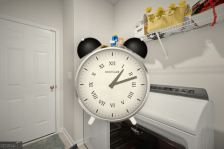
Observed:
1.12
